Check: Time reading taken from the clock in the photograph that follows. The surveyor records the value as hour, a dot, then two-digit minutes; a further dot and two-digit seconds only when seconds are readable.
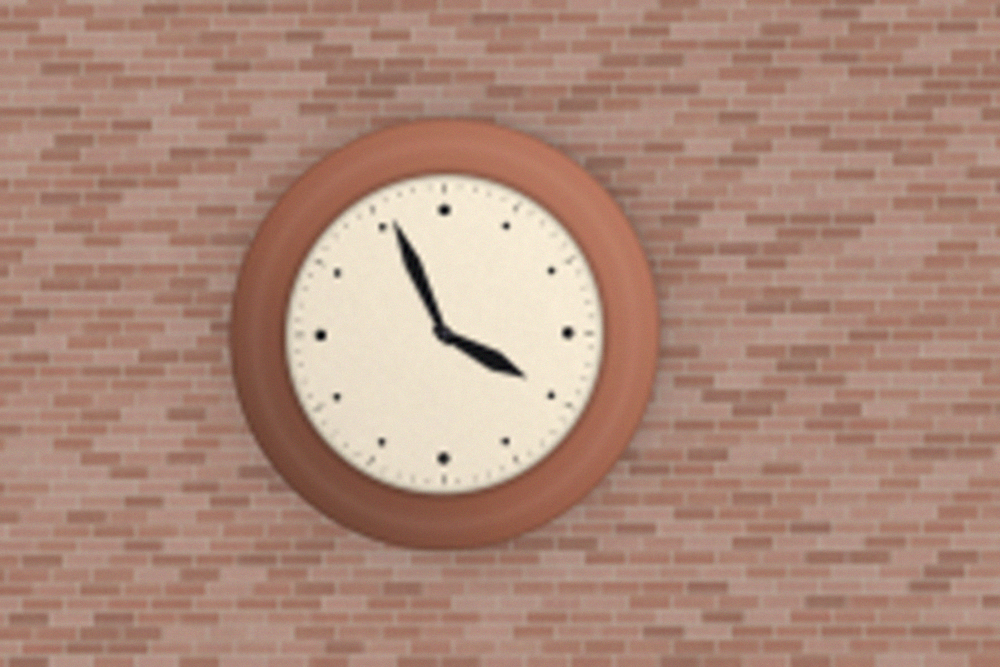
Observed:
3.56
